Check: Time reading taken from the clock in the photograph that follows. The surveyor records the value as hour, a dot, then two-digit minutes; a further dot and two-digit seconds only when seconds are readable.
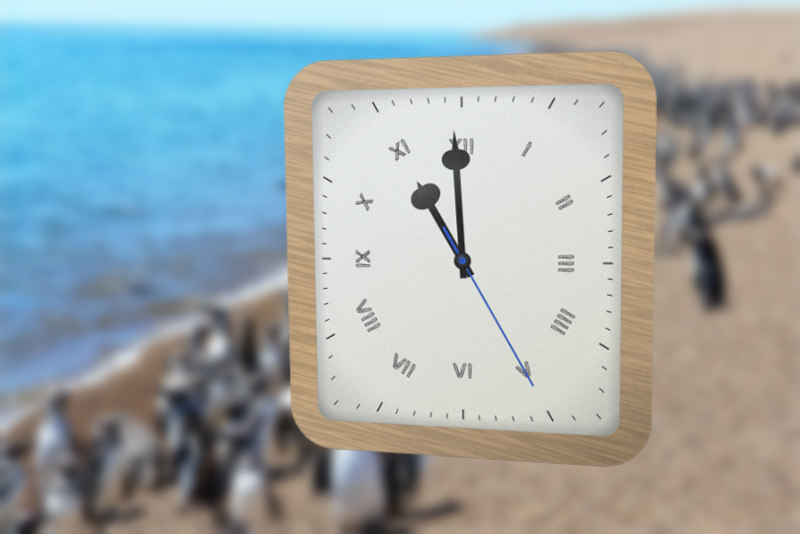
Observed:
10.59.25
